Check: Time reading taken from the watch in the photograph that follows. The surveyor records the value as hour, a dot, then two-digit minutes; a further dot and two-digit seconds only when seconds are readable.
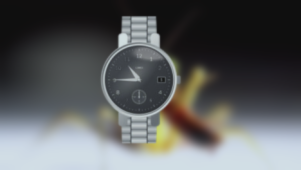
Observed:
10.45
